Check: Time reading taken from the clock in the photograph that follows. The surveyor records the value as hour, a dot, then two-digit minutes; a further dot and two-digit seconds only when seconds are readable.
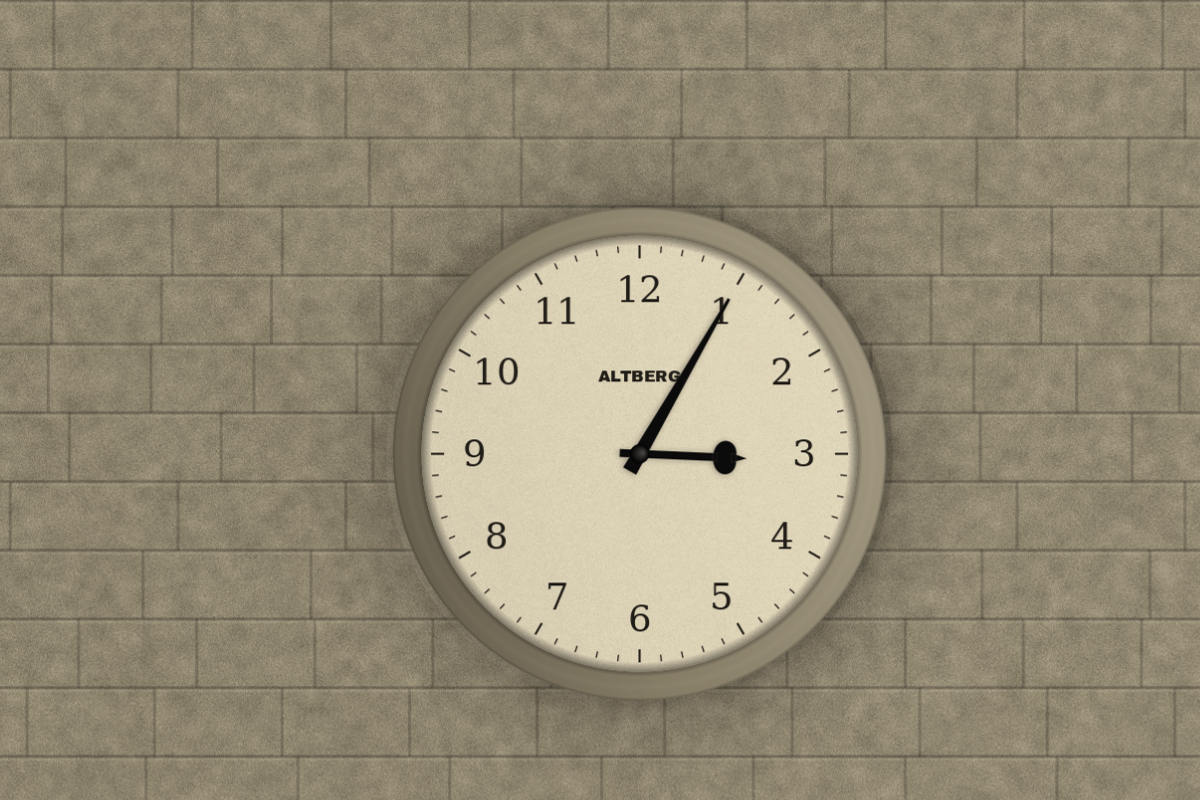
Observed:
3.05
